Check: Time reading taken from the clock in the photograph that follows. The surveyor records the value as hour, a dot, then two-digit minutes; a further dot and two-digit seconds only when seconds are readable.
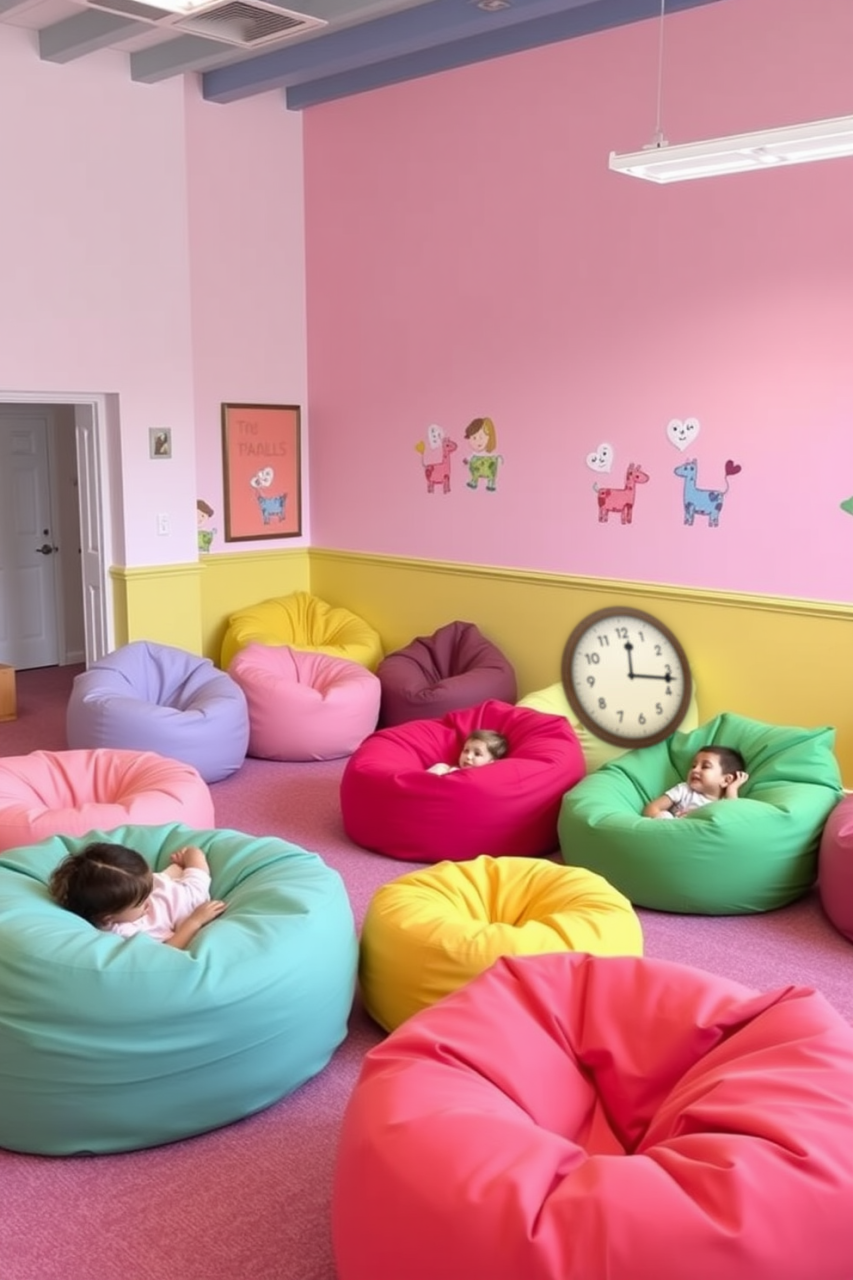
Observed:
12.17
